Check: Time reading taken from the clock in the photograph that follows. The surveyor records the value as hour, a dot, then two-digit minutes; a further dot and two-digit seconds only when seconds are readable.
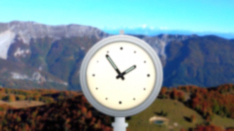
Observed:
1.54
